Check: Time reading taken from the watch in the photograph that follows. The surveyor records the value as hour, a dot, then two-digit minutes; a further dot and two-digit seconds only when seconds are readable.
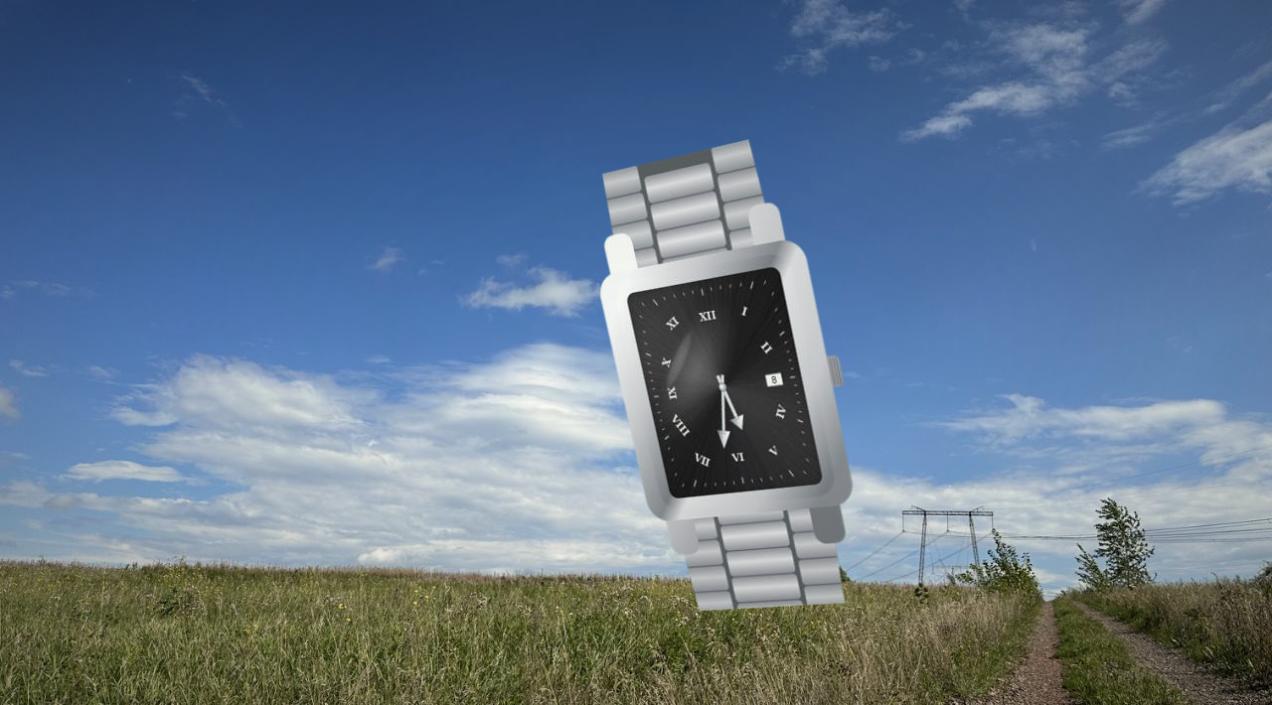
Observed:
5.32
